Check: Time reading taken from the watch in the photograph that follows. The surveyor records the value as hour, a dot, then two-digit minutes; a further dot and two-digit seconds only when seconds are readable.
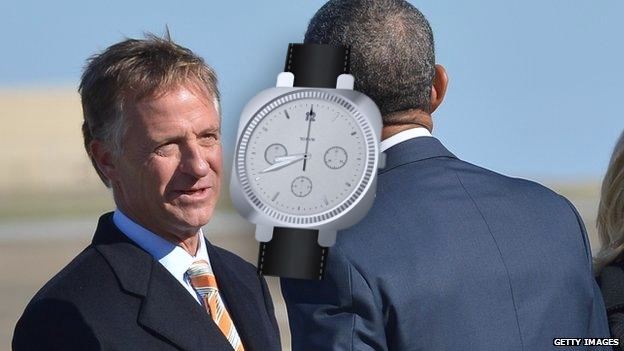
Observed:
8.41
